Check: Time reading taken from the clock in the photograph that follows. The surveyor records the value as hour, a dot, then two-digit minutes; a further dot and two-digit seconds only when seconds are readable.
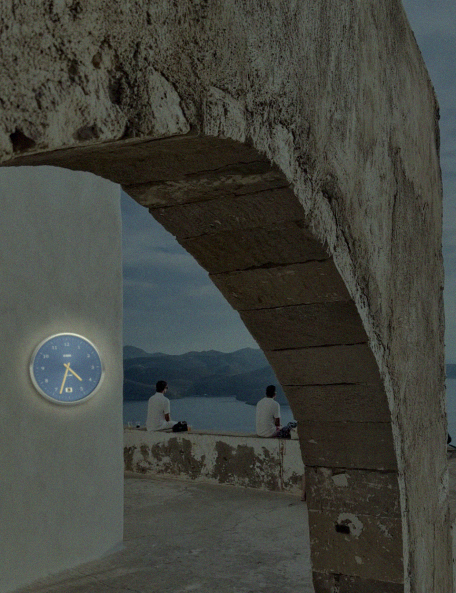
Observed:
4.33
